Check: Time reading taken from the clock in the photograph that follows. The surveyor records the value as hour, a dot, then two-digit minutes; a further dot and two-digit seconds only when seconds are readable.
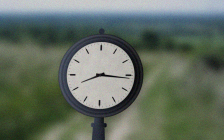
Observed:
8.16
